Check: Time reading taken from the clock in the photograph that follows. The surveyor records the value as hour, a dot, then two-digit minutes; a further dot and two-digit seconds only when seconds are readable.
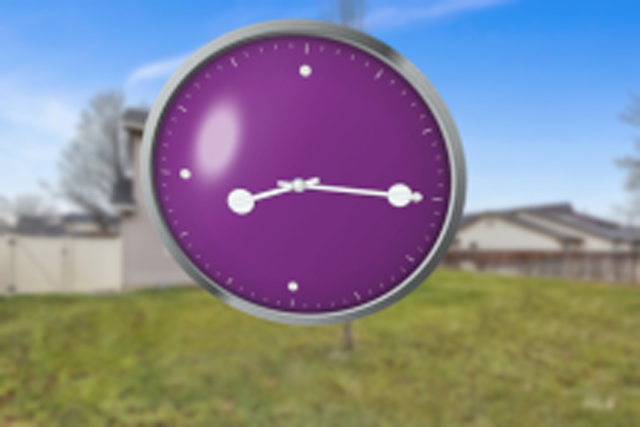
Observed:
8.15
